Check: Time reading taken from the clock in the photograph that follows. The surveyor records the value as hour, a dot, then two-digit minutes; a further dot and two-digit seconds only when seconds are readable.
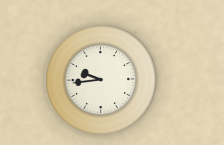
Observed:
9.44
